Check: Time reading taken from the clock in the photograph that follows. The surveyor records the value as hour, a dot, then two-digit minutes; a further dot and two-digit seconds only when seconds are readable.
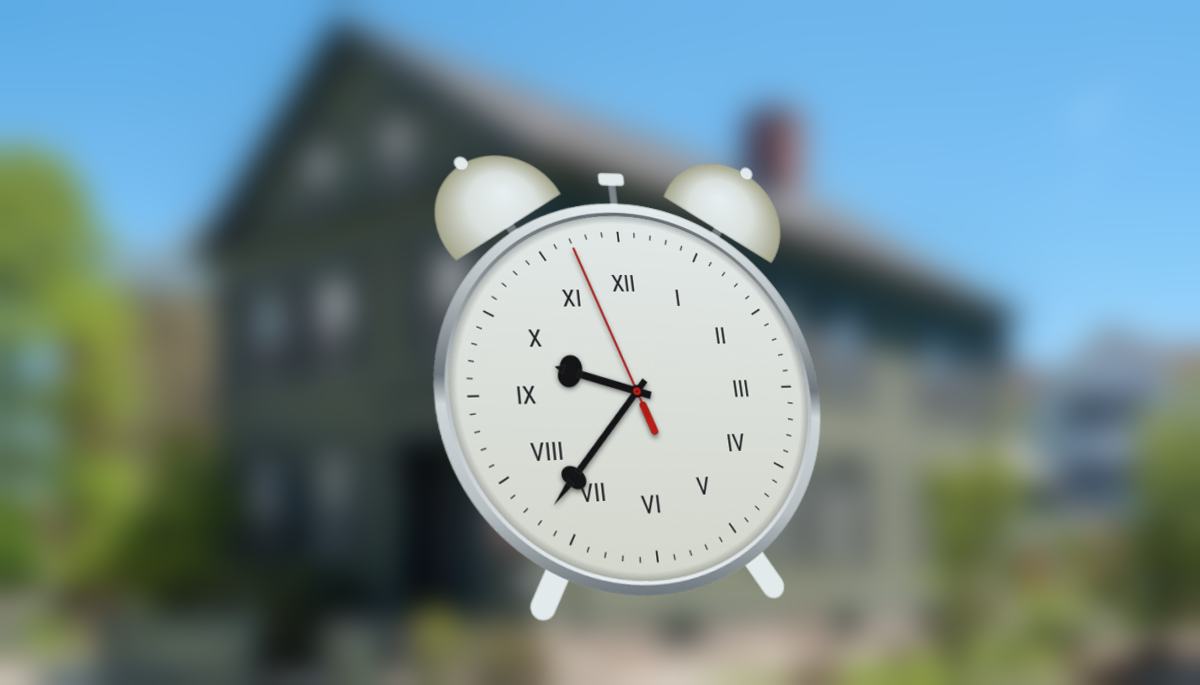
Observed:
9.36.57
